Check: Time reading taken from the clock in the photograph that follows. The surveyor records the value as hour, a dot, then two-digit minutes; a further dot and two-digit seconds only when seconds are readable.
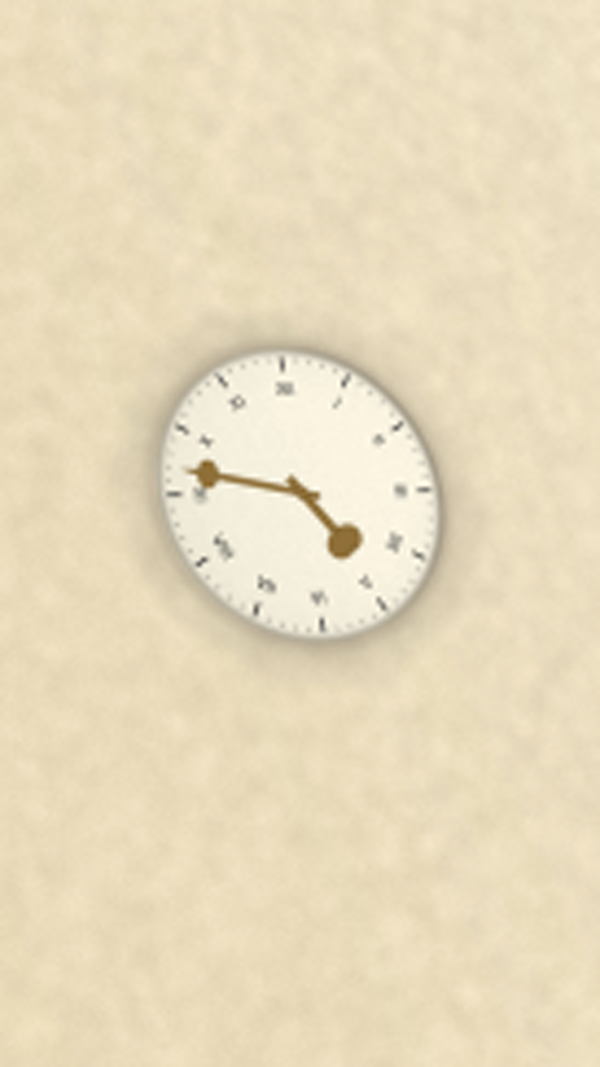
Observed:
4.47
